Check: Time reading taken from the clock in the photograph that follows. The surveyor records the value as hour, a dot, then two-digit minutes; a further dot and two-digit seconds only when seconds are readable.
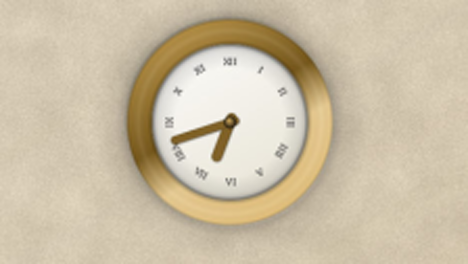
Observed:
6.42
